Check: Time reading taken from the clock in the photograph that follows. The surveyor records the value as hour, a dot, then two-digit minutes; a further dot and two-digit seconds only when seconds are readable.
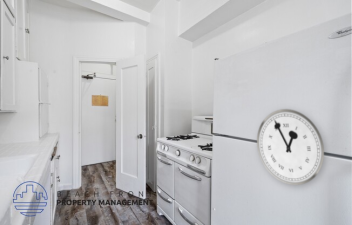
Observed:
12.56
